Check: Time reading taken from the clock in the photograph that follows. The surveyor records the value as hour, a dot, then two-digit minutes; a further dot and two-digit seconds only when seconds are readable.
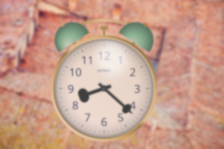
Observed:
8.22
